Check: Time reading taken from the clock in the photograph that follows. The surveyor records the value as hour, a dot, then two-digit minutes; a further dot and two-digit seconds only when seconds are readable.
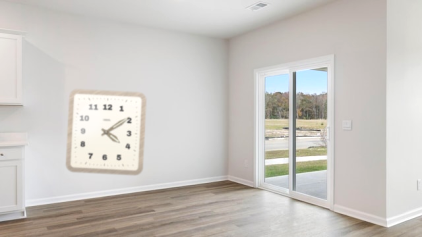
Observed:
4.09
